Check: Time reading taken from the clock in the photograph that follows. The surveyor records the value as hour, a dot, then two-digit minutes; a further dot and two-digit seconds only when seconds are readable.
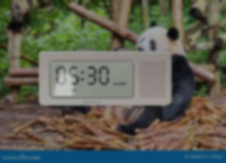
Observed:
5.30
